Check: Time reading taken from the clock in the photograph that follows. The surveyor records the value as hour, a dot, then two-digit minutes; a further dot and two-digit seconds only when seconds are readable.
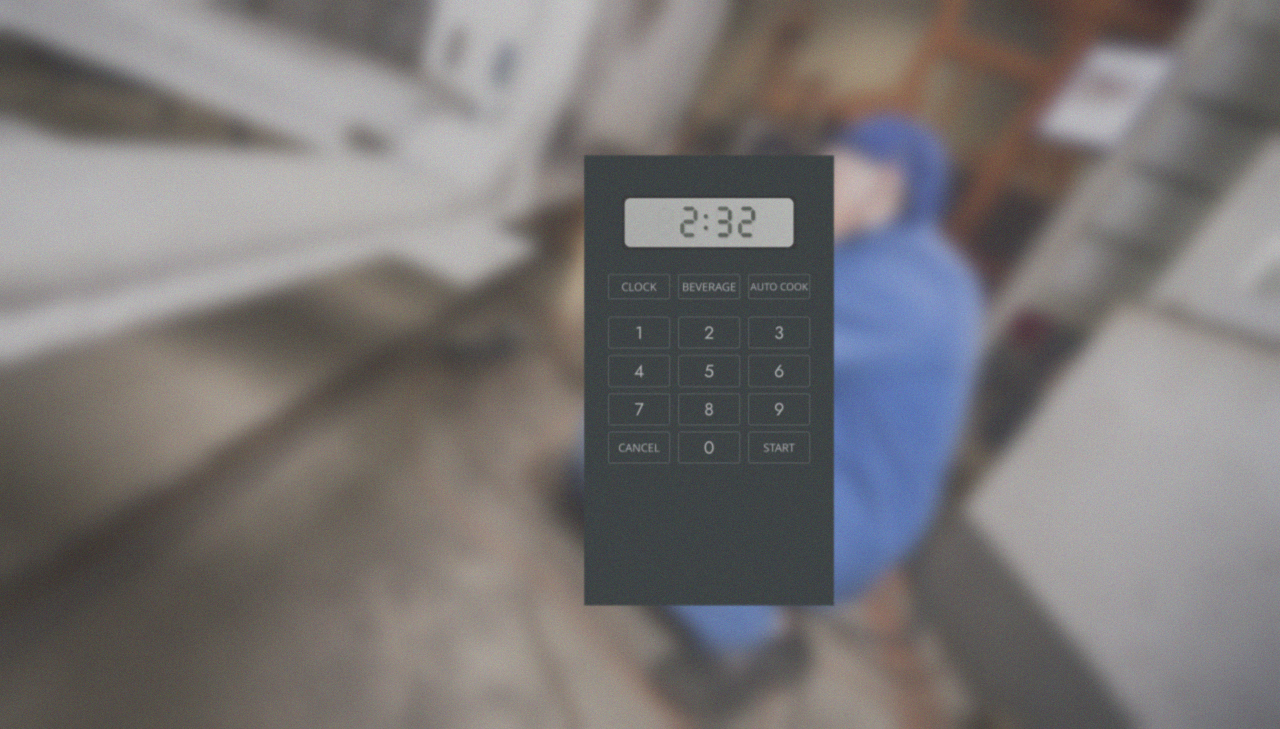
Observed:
2.32
